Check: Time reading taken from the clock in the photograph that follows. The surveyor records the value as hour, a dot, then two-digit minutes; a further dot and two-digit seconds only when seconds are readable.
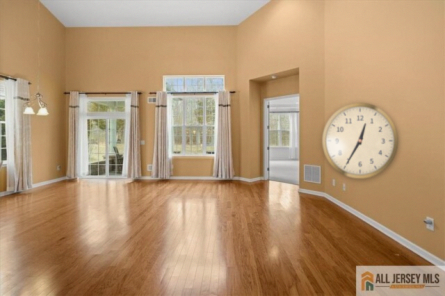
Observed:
12.35
